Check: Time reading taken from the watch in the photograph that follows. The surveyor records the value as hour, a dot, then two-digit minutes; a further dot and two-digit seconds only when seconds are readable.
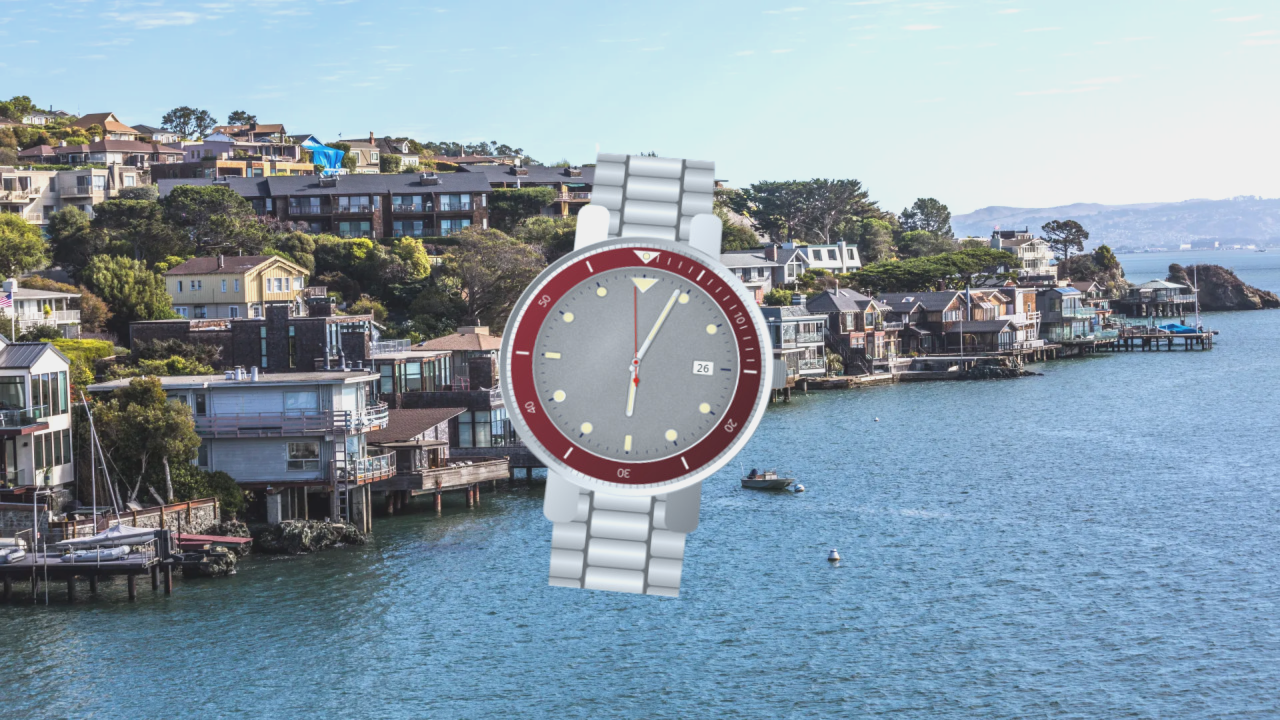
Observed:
6.03.59
